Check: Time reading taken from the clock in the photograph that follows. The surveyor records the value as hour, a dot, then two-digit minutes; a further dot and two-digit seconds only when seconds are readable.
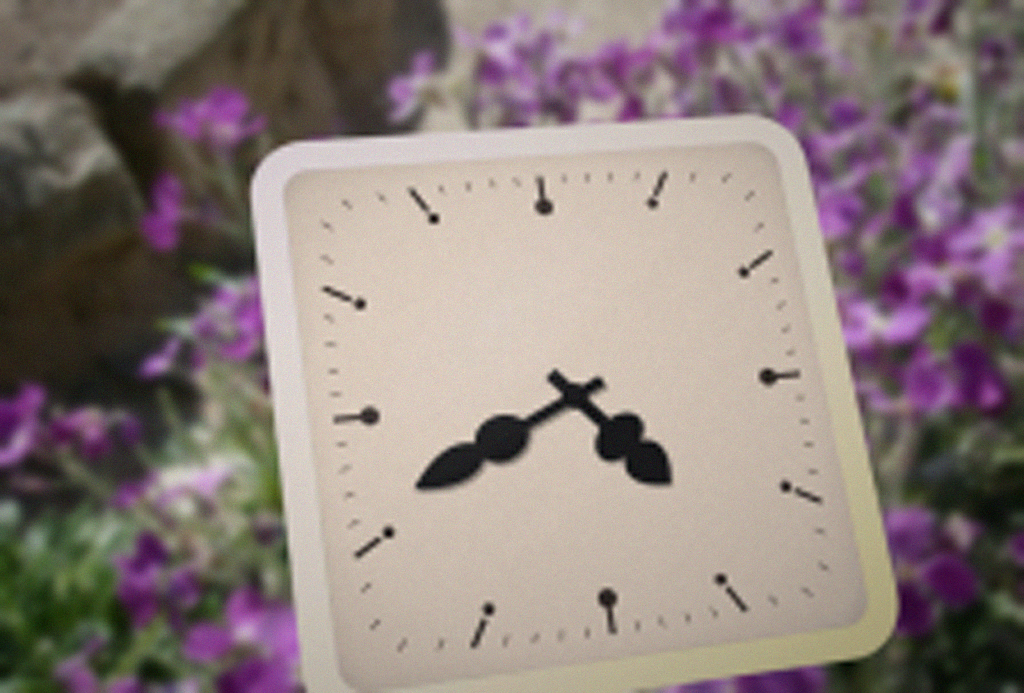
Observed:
4.41
